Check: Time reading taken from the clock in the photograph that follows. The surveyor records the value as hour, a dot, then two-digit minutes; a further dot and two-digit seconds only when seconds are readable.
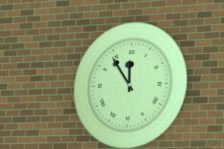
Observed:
11.54
